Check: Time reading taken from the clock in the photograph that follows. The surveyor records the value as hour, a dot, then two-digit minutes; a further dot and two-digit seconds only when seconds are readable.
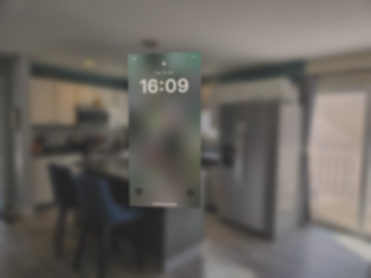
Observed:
16.09
